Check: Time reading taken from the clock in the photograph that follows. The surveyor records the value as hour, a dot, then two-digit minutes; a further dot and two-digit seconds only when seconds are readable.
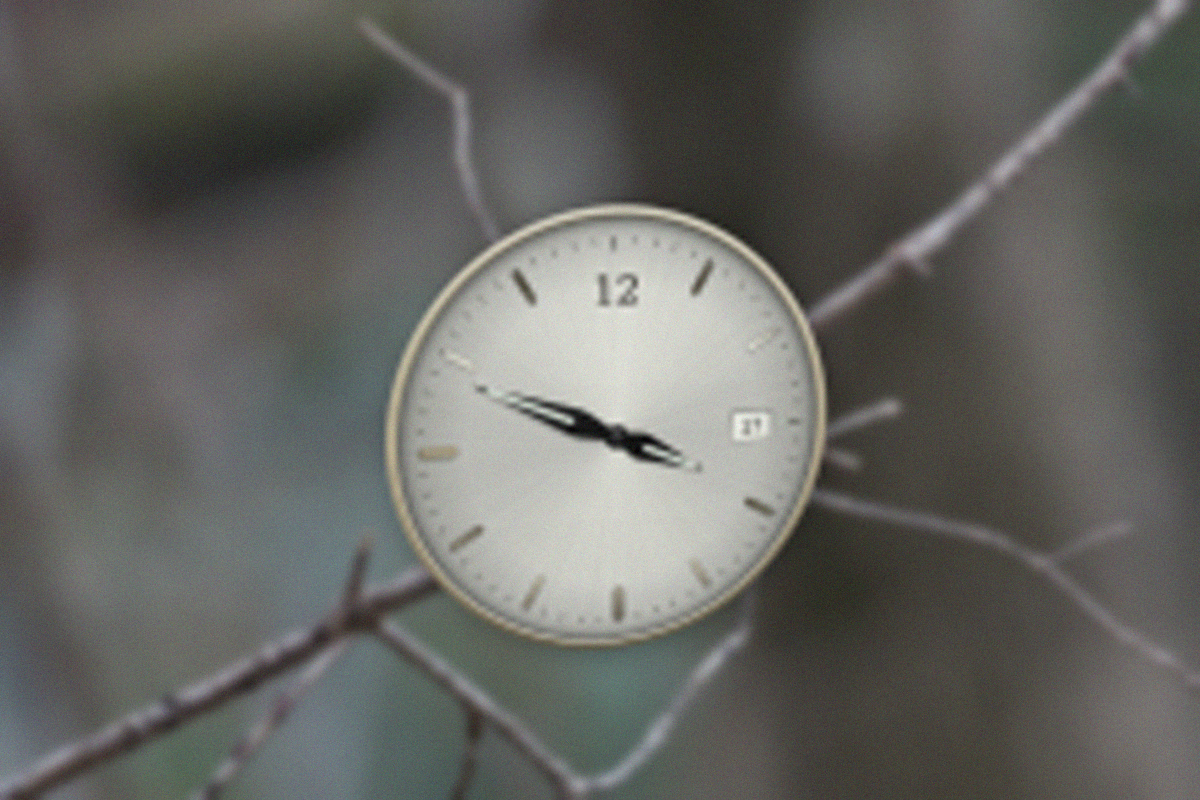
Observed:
3.49
